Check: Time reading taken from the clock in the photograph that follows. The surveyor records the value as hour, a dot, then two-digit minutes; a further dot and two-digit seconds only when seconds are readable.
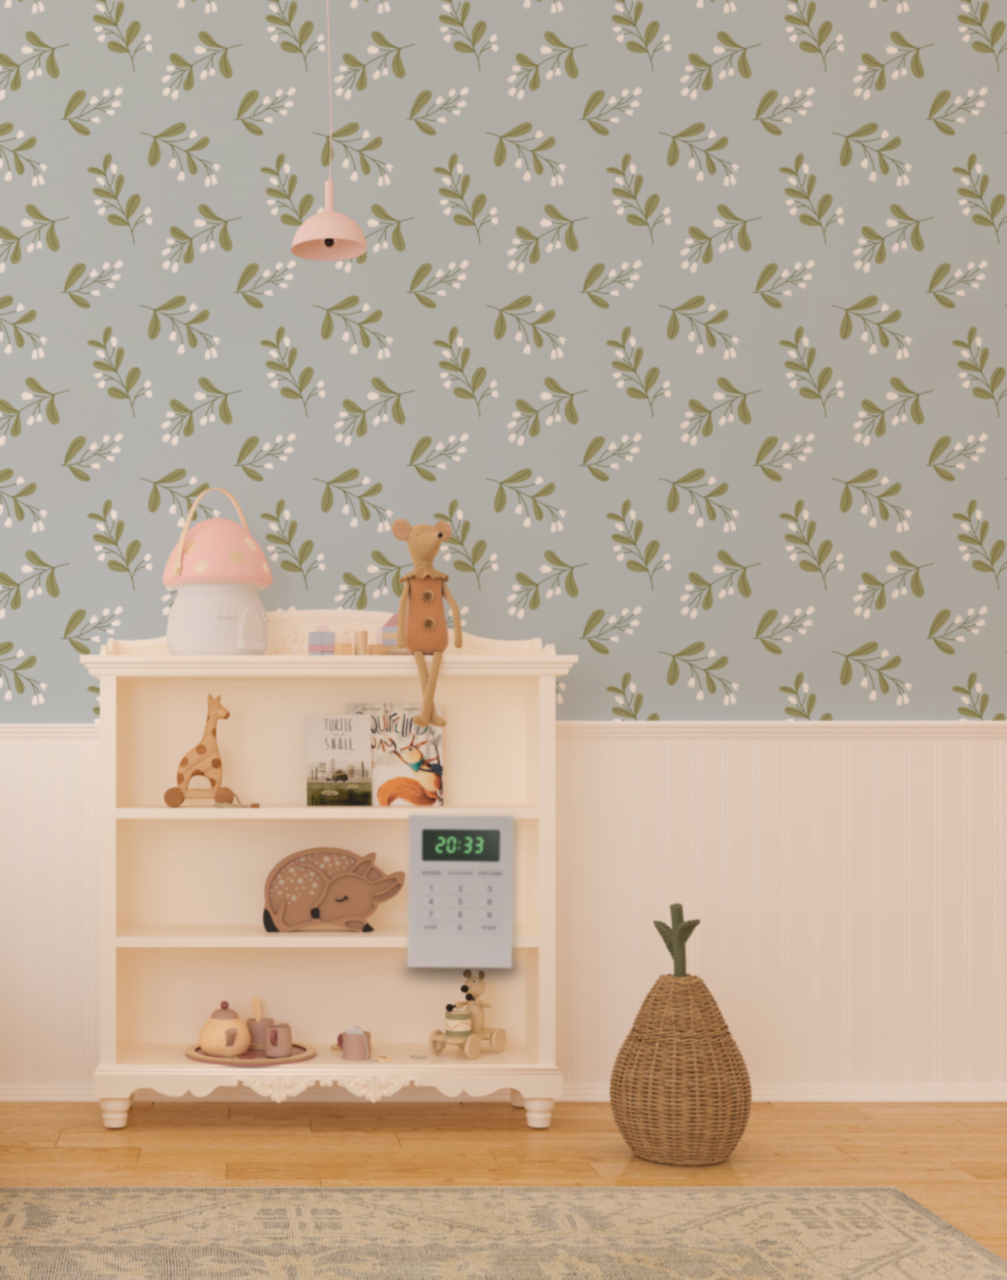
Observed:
20.33
